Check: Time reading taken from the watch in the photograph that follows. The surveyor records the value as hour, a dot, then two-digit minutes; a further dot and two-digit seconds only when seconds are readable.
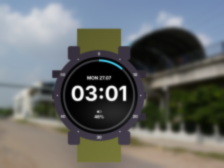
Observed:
3.01
